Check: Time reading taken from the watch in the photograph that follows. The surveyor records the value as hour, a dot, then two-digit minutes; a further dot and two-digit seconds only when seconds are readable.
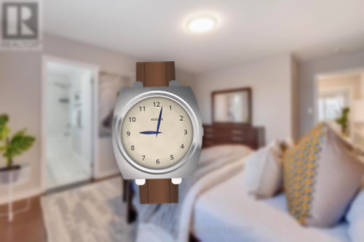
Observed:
9.02
